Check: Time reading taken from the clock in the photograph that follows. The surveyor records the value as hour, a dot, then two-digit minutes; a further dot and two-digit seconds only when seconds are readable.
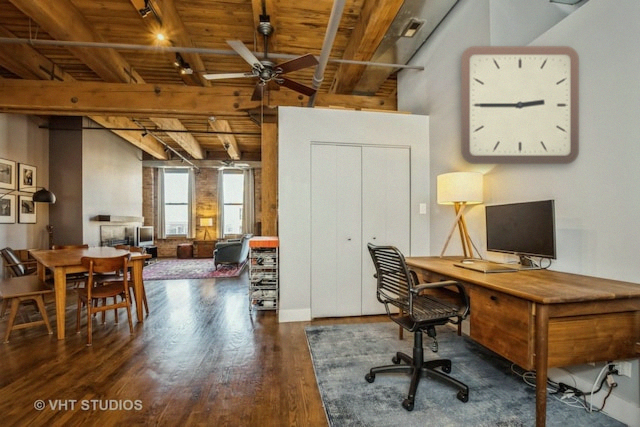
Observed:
2.45
